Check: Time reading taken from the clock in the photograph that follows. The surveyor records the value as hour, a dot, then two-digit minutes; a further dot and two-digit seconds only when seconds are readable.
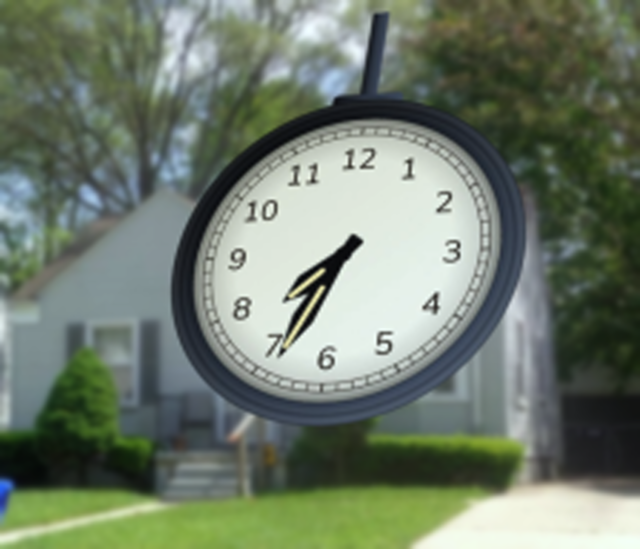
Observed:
7.34
